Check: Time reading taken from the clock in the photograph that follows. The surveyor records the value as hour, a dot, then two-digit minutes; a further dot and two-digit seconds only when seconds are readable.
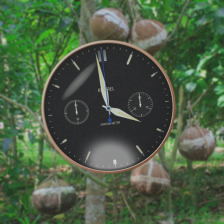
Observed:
3.59
